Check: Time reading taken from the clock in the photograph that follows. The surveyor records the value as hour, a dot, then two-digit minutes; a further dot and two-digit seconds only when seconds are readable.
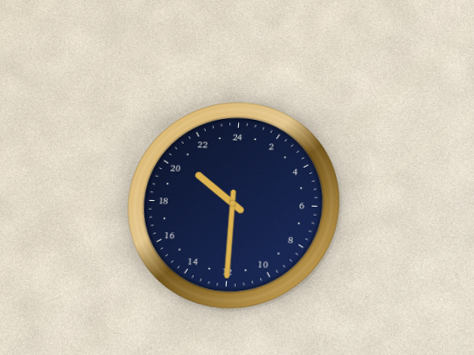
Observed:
20.30
